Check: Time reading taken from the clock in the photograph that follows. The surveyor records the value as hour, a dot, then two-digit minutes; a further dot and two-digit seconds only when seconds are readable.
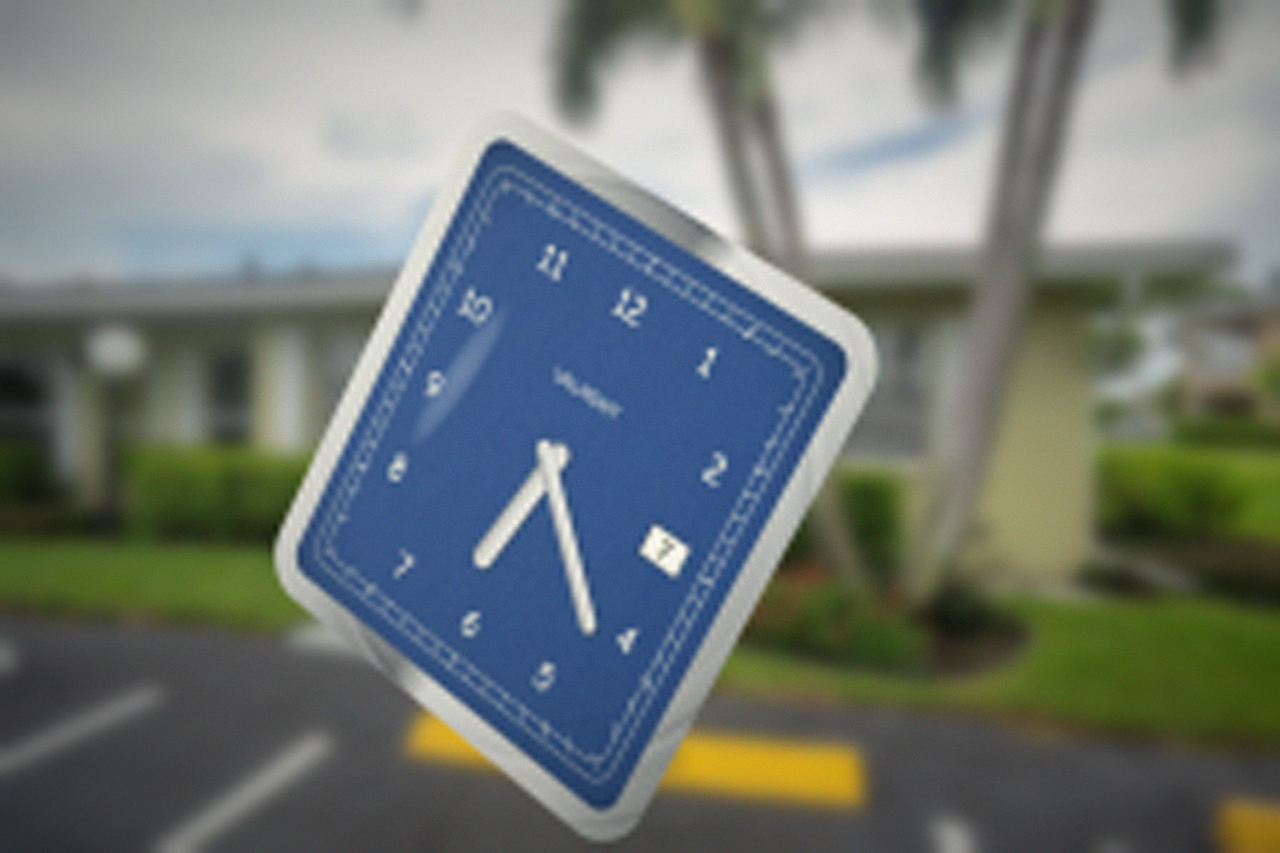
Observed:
6.22
